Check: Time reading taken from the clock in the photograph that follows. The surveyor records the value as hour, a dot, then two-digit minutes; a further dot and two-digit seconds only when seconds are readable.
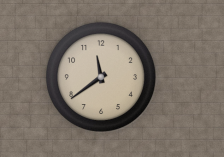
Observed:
11.39
